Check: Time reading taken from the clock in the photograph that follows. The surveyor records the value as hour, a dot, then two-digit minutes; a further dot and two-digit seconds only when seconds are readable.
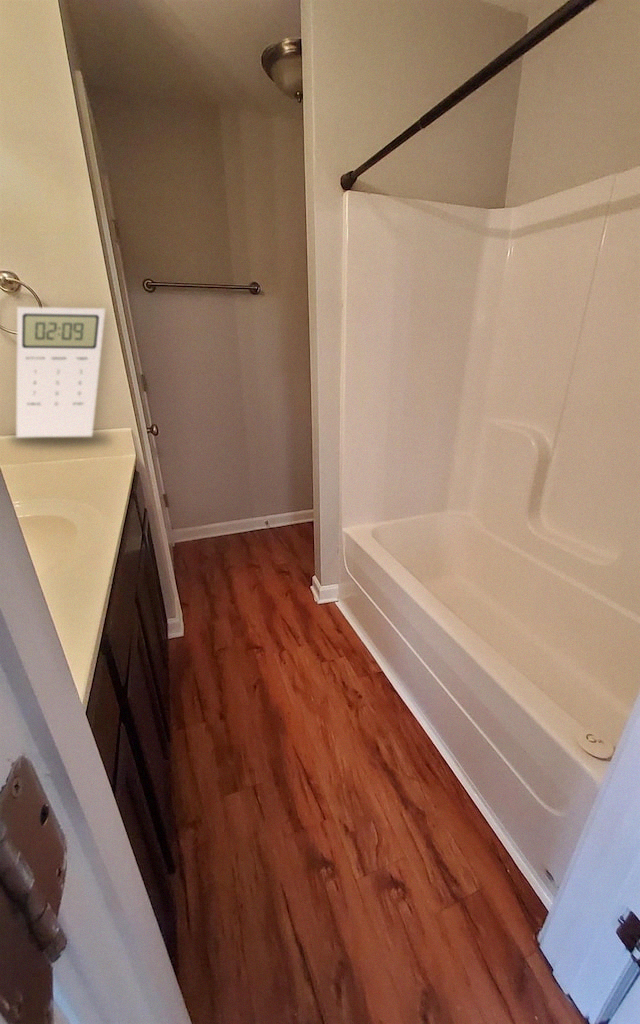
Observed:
2.09
